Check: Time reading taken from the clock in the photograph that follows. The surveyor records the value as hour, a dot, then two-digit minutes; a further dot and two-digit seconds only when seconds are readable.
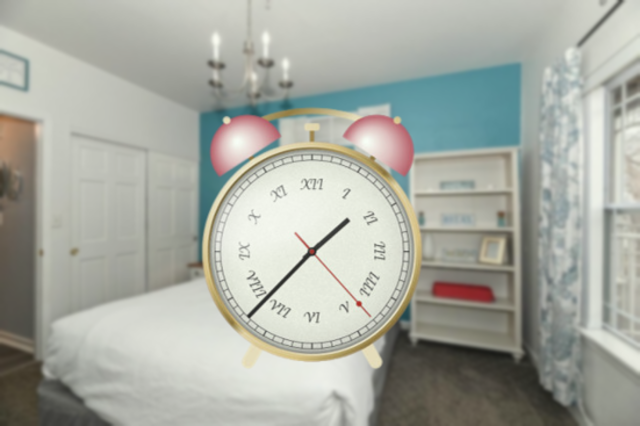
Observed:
1.37.23
